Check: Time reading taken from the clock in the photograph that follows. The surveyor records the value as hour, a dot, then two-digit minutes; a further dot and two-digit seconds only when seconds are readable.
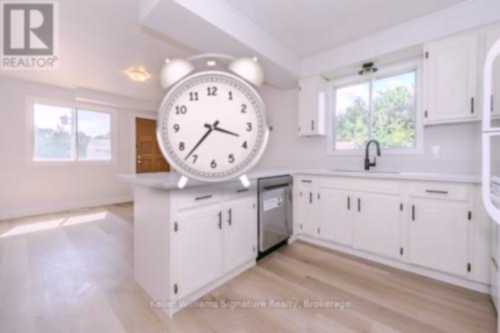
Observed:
3.37
